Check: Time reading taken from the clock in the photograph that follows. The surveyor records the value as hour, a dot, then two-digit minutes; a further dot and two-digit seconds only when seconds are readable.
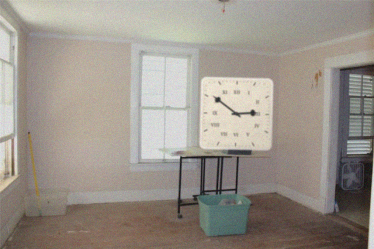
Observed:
2.51
